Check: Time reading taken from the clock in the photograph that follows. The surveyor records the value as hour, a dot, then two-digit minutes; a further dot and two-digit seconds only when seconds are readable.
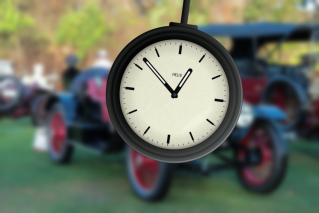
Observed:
12.52
